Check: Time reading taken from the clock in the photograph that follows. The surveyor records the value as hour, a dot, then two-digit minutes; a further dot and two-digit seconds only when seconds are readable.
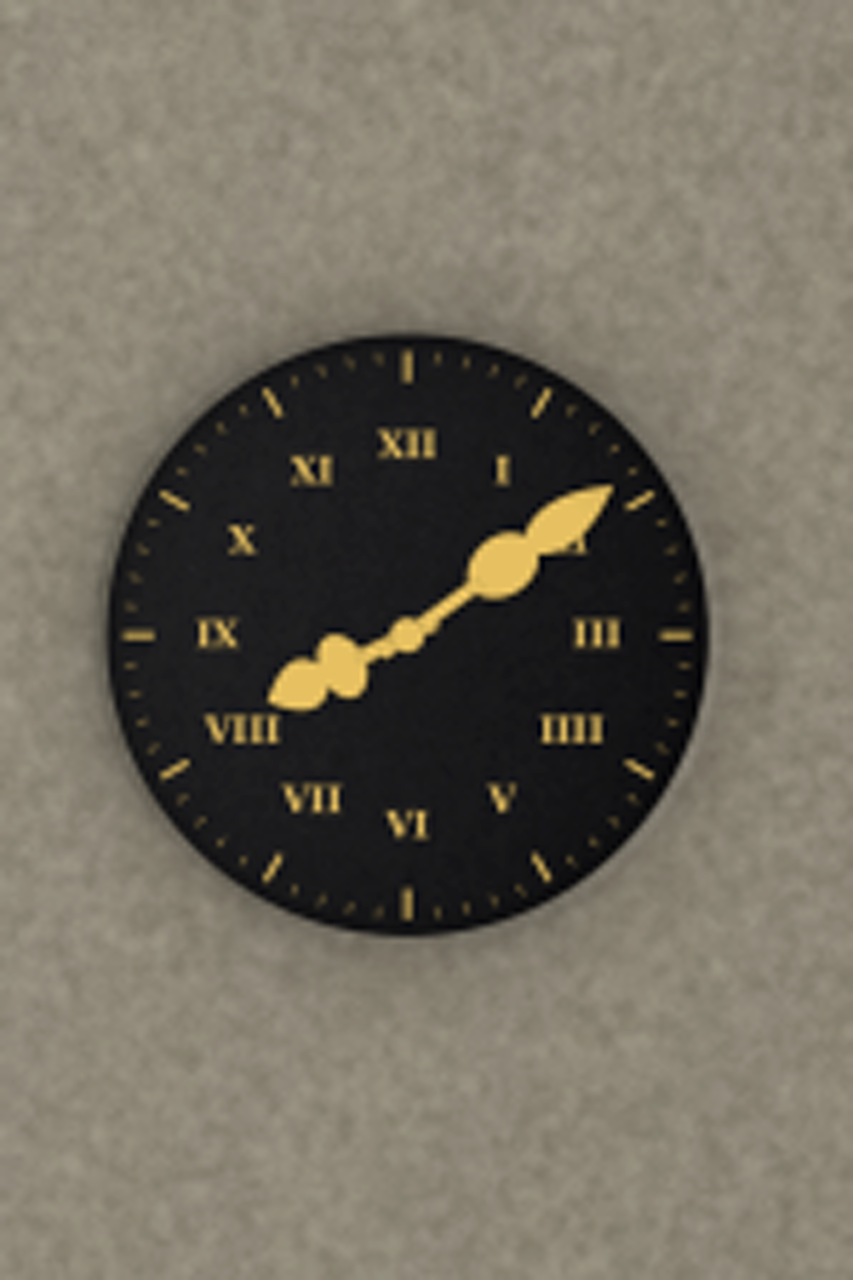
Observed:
8.09
